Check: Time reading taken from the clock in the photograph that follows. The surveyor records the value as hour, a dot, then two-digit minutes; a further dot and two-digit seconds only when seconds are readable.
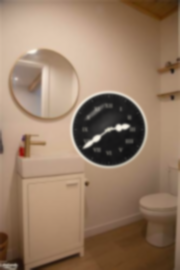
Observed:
2.39
